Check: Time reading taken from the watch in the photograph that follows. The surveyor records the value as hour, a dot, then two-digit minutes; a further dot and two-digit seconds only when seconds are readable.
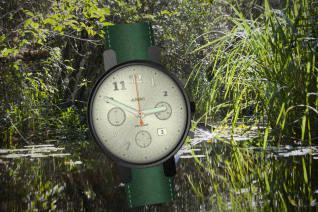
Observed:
2.50
